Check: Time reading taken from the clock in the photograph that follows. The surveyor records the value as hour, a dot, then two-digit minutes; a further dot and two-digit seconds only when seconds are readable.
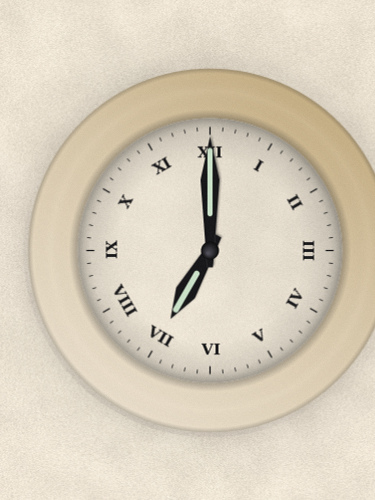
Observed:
7.00
